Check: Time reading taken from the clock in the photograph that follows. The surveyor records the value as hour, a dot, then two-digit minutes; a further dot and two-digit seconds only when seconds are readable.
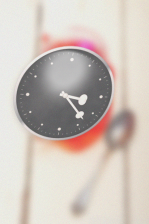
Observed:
3.23
